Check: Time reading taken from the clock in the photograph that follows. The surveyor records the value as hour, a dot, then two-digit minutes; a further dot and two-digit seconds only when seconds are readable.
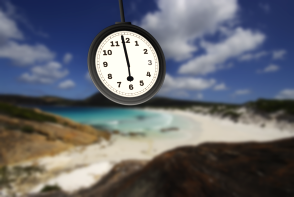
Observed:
5.59
